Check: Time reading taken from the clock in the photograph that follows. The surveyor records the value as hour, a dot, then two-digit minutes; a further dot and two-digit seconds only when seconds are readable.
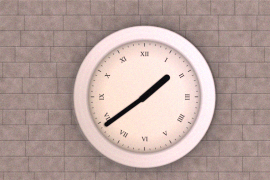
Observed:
1.39
